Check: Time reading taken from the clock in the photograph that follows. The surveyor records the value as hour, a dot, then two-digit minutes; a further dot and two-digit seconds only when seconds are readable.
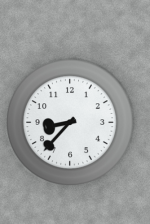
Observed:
8.37
